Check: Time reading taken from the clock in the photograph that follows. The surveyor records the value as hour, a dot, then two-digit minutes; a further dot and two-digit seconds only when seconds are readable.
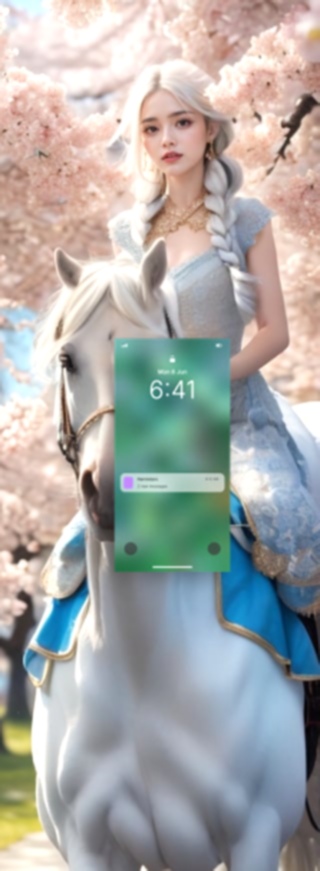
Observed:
6.41
